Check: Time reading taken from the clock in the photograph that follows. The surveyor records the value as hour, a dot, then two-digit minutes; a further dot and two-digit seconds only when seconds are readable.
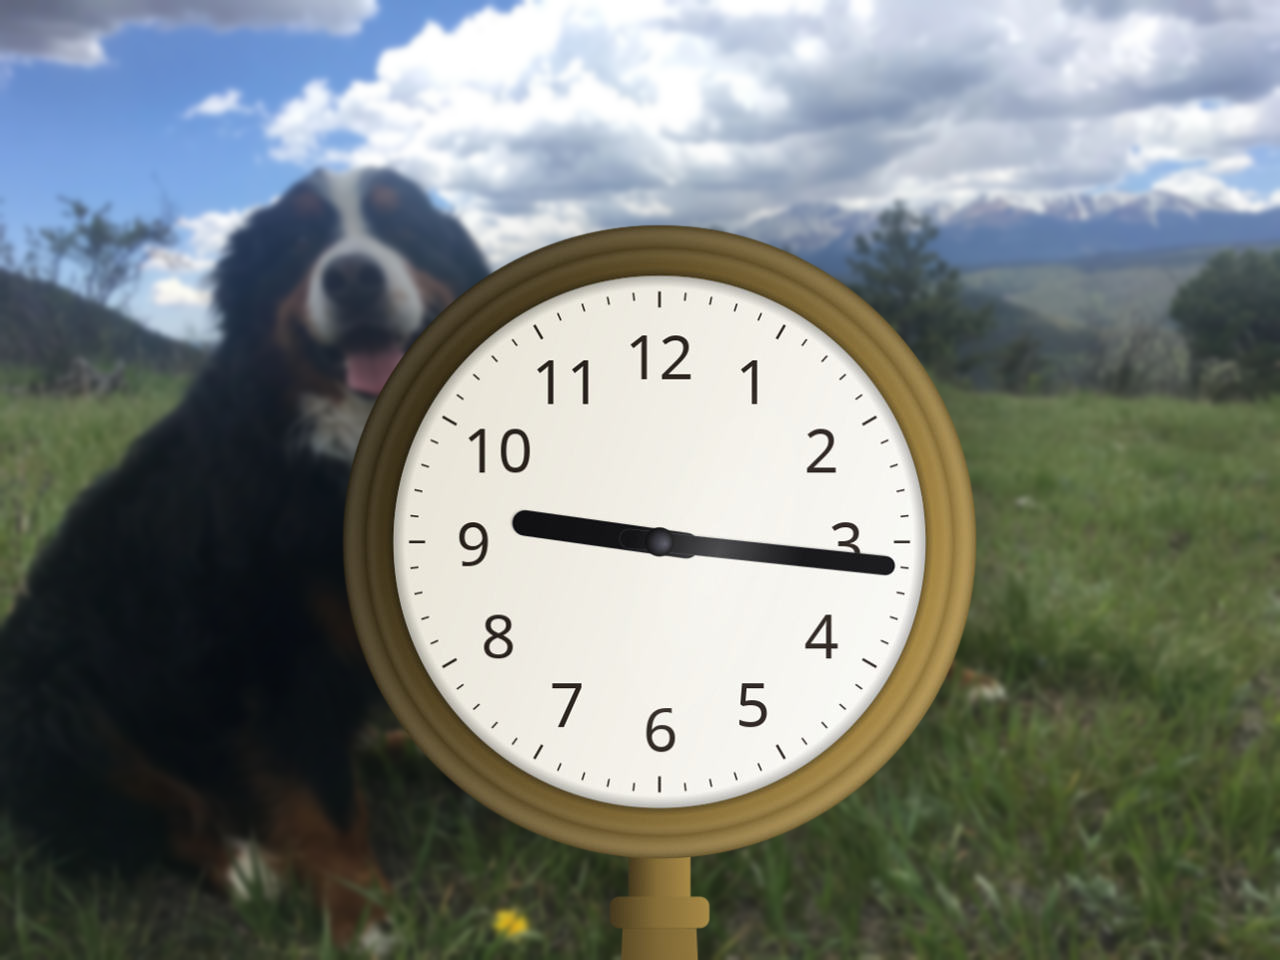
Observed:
9.16
